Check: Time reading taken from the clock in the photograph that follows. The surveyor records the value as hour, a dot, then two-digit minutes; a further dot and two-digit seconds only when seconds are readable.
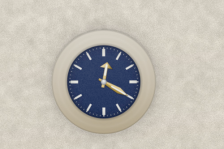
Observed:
12.20
